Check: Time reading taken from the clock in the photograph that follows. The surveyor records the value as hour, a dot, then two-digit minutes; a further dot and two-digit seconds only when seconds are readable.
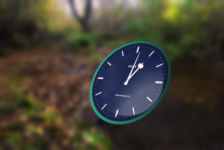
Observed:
1.01
